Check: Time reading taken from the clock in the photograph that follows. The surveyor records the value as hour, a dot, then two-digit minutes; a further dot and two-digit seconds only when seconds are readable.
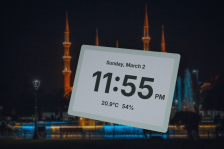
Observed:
11.55
